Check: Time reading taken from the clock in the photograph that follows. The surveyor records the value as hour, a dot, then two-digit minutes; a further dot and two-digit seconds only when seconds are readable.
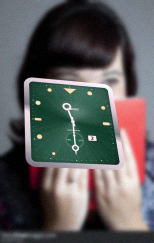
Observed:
11.30
